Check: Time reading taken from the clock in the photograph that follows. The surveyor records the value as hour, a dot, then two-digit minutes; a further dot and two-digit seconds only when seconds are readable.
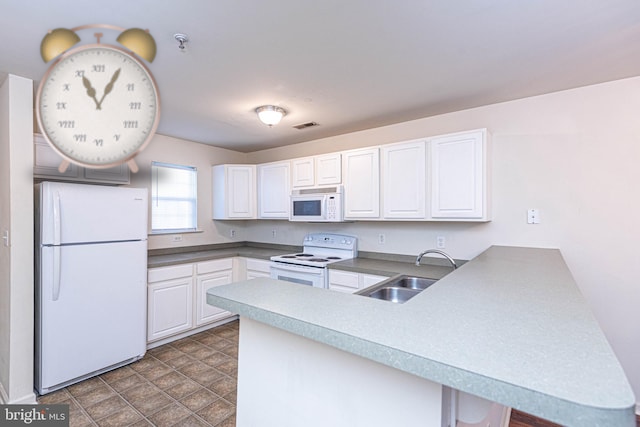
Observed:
11.05
